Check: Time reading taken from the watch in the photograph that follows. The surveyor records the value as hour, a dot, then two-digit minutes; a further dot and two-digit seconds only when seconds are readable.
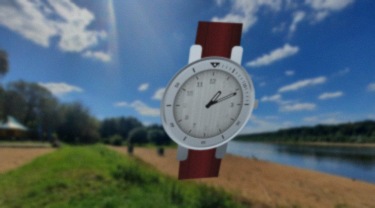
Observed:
1.11
